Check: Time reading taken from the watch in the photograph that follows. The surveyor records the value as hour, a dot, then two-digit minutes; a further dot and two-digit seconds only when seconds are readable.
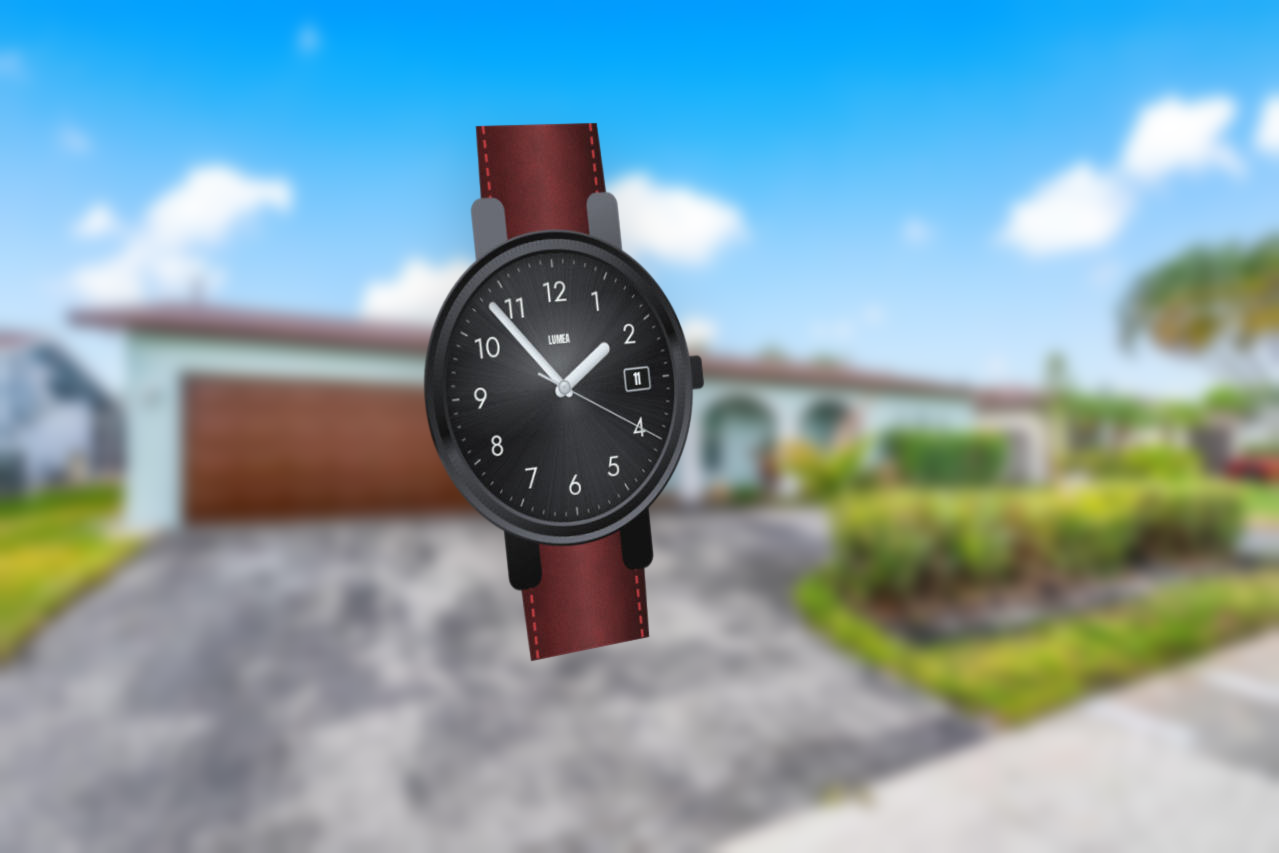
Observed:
1.53.20
